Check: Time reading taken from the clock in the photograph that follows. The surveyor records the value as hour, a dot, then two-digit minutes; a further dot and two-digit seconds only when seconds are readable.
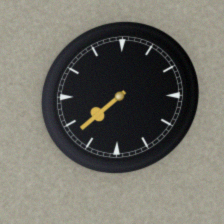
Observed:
7.38
